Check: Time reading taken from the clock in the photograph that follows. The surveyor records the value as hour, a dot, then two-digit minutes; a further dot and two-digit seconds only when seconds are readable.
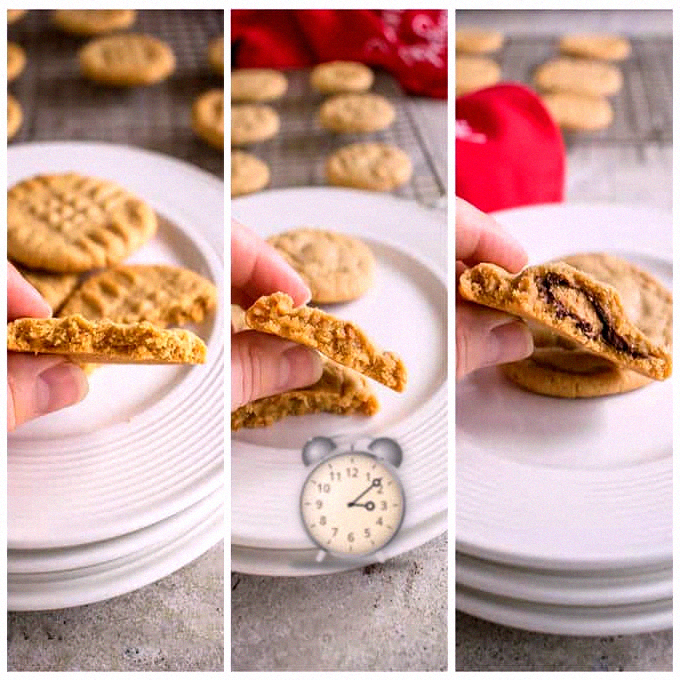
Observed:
3.08
